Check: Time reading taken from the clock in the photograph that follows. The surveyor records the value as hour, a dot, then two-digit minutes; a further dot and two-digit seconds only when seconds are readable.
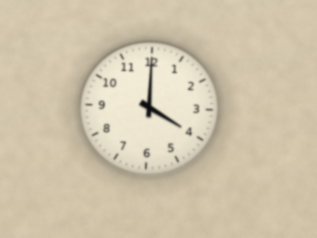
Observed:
4.00
